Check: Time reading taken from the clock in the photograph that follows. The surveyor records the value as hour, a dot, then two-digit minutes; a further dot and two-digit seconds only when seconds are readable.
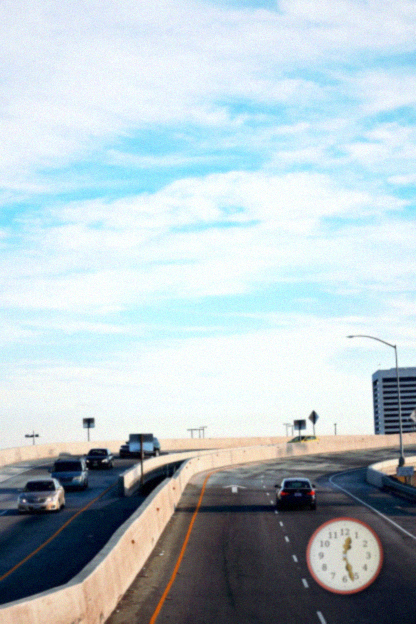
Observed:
12.27
